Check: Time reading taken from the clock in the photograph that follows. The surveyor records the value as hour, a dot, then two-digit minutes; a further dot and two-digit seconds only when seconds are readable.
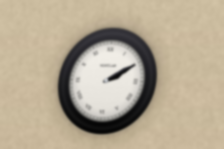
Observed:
2.10
